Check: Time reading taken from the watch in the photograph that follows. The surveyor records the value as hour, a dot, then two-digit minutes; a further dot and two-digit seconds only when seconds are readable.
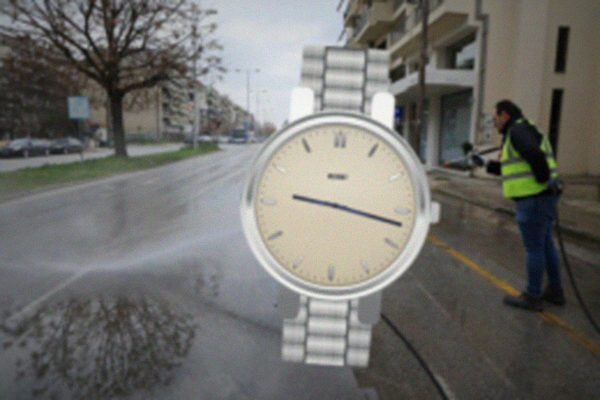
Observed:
9.17
